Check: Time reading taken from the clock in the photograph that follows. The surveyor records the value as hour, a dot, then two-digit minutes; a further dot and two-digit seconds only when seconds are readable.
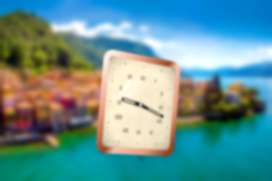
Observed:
9.18
